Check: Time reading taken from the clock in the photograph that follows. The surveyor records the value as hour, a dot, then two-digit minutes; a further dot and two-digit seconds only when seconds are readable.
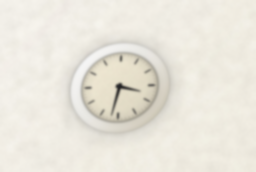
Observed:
3.32
